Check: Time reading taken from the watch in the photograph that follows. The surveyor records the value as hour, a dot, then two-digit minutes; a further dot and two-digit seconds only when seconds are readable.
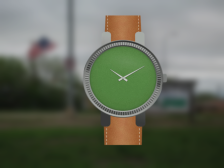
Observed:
10.10
